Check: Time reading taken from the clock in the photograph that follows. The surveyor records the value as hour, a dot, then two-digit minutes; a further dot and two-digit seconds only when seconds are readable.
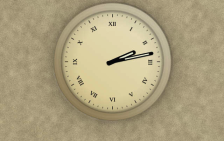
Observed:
2.13
